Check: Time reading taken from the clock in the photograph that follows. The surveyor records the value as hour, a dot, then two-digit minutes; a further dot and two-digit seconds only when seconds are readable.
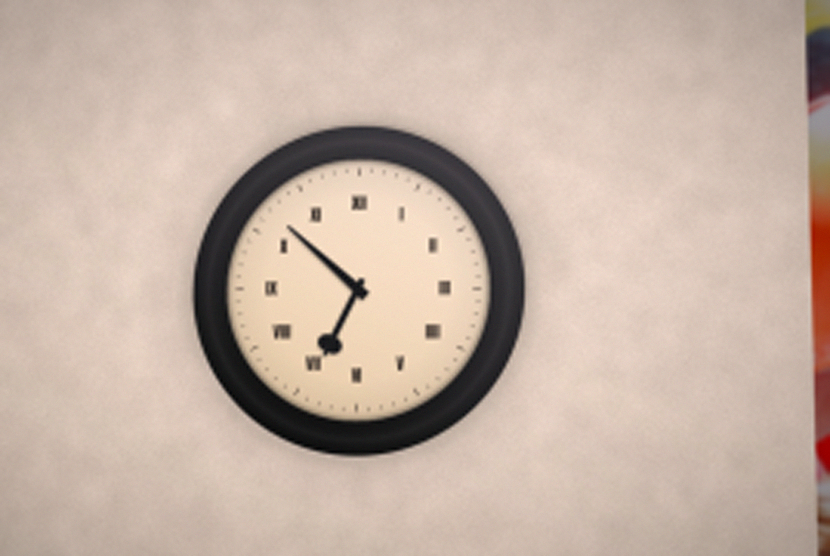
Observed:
6.52
